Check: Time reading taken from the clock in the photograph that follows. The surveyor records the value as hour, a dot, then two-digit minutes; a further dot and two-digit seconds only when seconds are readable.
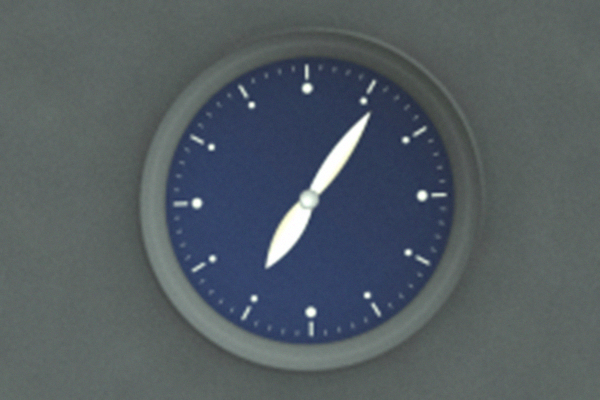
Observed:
7.06
